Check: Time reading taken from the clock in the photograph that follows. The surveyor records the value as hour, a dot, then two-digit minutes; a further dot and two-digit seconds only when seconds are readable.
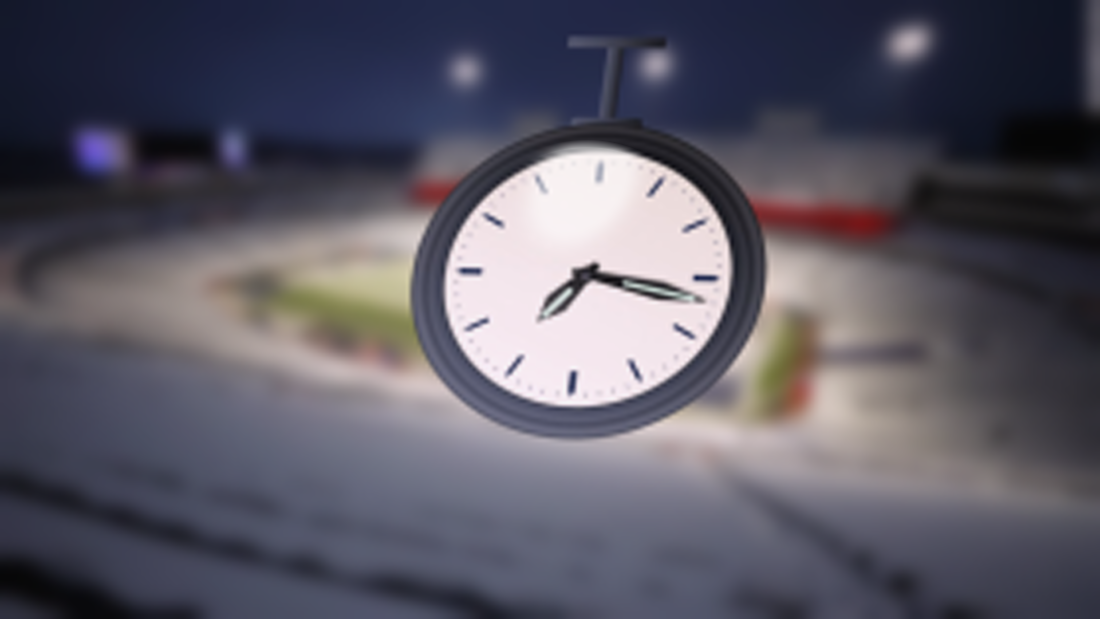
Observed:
7.17
